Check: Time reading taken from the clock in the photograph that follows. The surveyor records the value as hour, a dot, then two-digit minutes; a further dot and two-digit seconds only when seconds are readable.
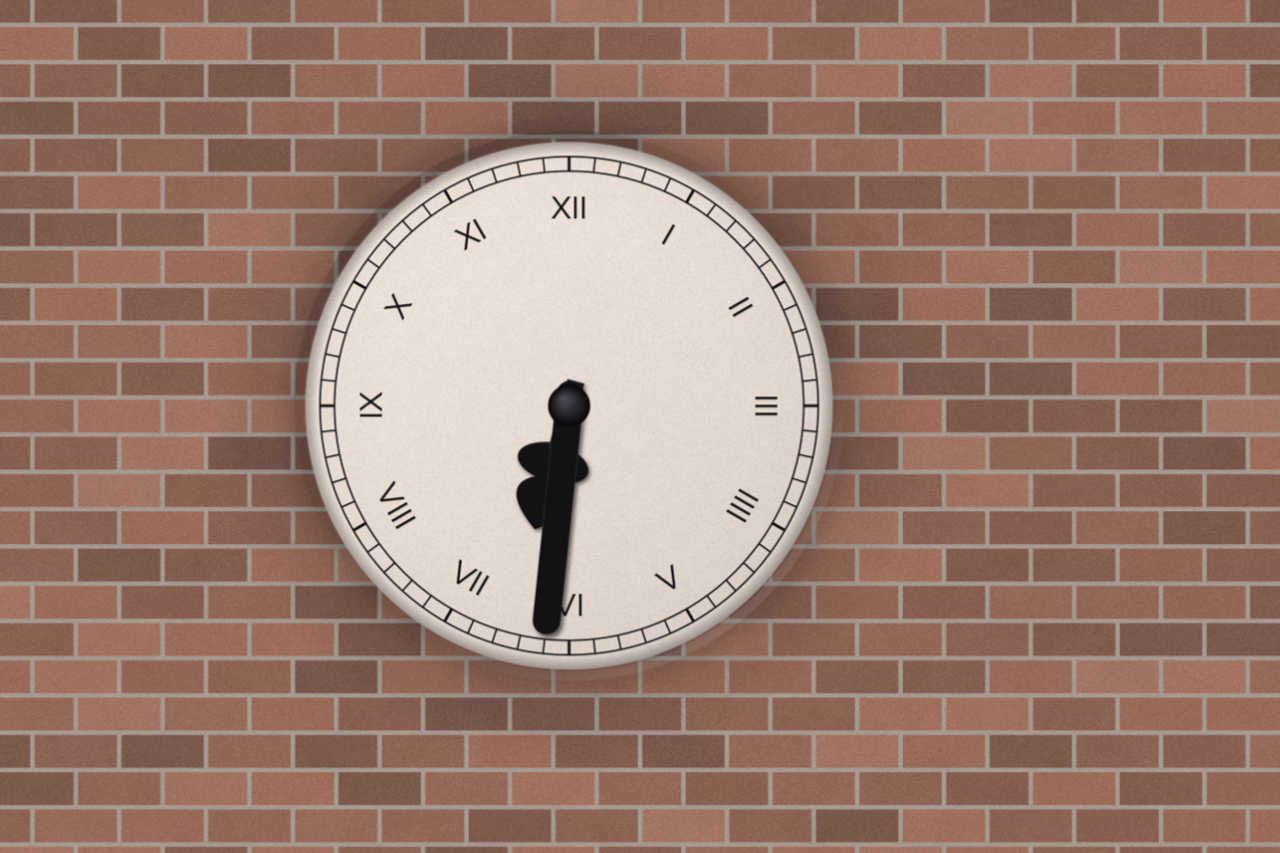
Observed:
6.31
